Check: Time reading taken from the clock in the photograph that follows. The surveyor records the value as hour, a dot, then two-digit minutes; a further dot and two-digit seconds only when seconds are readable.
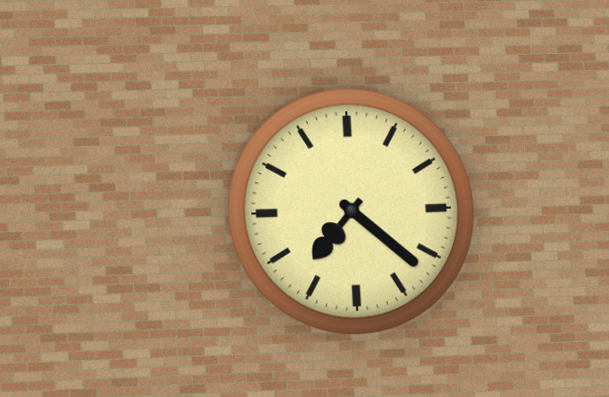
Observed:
7.22
